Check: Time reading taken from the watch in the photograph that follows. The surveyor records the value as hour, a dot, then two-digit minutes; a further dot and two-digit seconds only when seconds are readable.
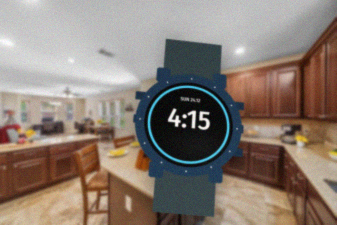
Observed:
4.15
